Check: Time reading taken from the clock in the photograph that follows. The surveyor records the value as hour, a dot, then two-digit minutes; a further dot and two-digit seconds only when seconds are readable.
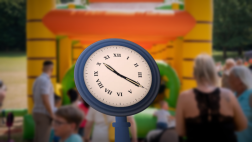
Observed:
10.20
